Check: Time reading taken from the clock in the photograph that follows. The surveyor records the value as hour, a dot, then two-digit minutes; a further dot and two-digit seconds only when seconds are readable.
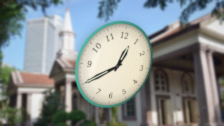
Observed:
12.40
